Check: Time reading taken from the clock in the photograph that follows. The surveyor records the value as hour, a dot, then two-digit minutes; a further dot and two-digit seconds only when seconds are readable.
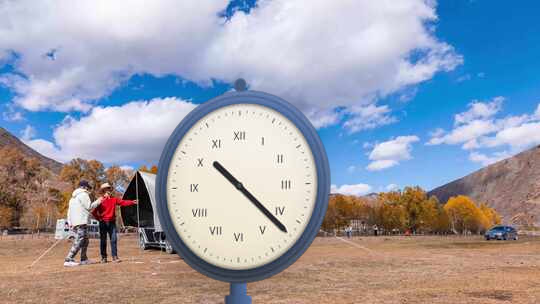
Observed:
10.22
